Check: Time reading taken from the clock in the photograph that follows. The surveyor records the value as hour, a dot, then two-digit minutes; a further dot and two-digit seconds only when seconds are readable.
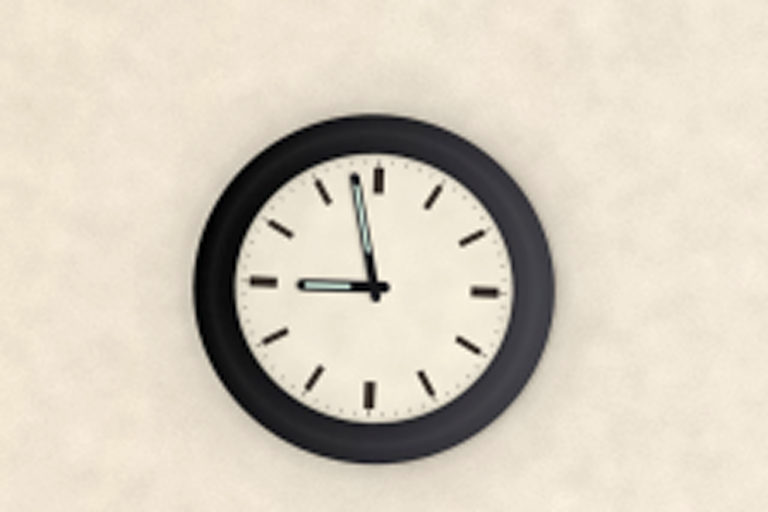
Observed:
8.58
